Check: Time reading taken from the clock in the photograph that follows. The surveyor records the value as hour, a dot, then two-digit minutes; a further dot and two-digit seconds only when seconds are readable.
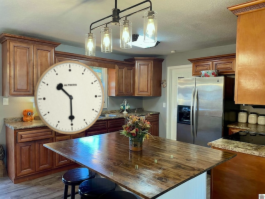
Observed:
10.30
